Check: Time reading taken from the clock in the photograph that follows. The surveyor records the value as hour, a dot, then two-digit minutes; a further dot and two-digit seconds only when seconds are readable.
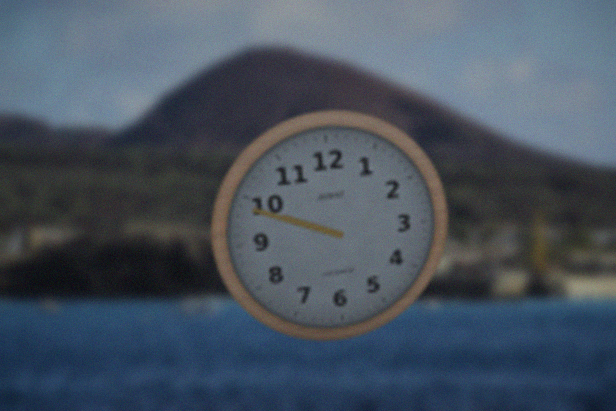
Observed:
9.49
